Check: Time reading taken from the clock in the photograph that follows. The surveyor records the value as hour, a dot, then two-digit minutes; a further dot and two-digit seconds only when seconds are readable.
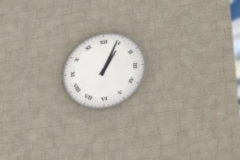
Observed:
1.04
